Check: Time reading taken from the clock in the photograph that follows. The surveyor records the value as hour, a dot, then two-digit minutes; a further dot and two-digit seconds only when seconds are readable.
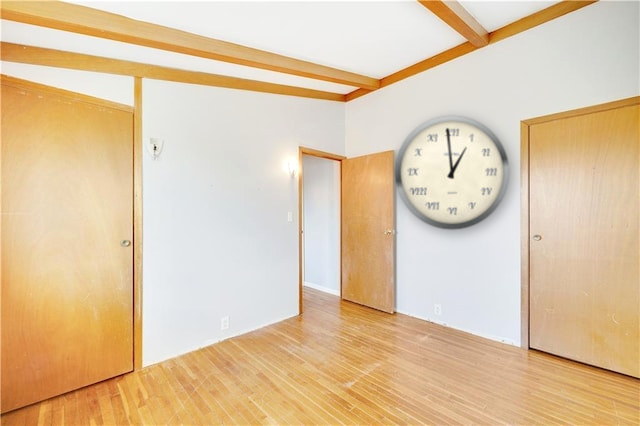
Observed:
12.59
